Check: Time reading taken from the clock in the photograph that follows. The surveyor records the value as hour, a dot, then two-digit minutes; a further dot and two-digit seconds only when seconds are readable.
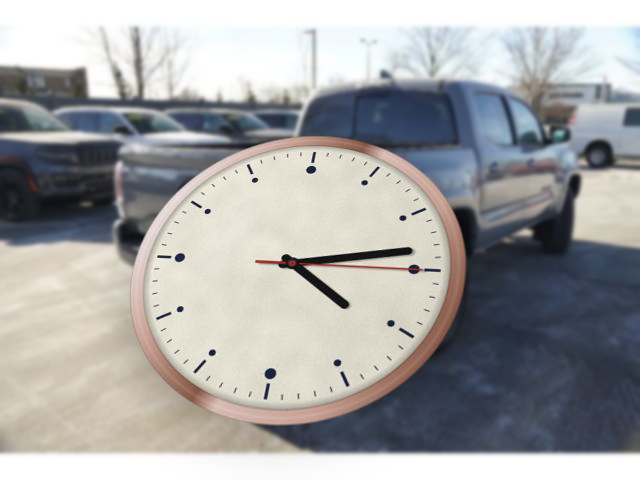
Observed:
4.13.15
